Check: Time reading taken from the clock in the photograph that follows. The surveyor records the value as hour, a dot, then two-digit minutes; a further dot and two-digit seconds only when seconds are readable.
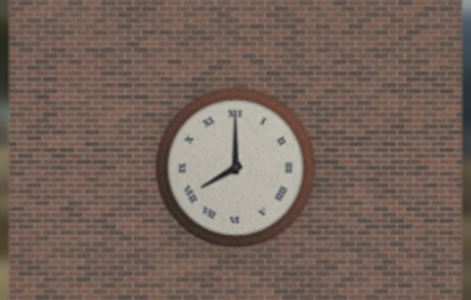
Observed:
8.00
